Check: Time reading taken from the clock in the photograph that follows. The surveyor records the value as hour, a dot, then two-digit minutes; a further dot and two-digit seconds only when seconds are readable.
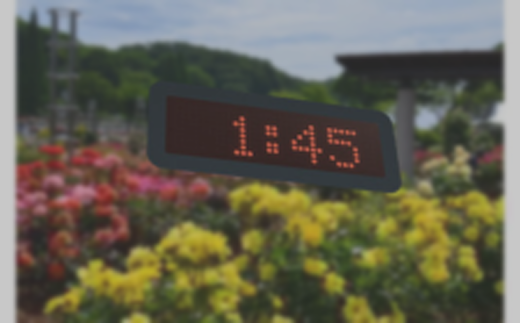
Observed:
1.45
